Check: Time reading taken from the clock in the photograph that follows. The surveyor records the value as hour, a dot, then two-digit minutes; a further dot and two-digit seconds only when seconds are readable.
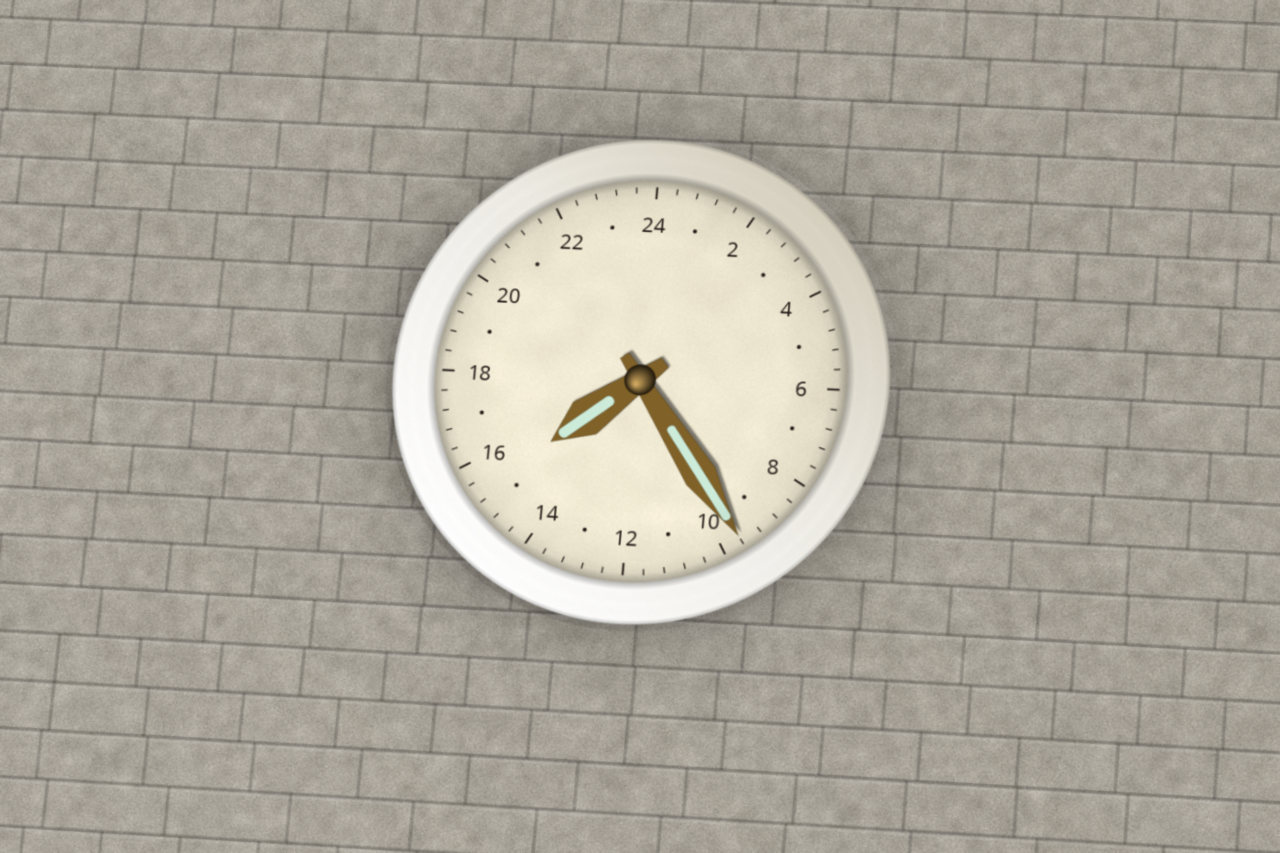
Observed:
15.24
